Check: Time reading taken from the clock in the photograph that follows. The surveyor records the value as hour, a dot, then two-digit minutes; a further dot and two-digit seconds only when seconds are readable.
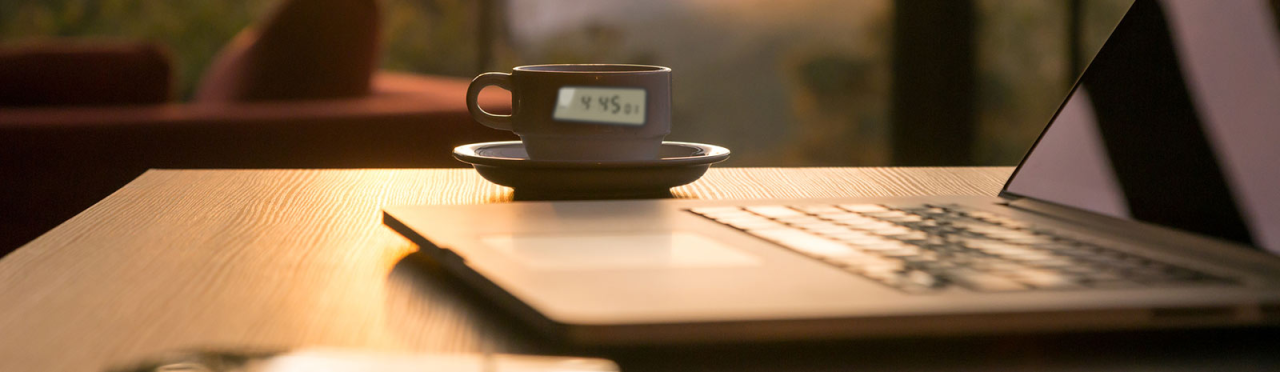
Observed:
4.45
